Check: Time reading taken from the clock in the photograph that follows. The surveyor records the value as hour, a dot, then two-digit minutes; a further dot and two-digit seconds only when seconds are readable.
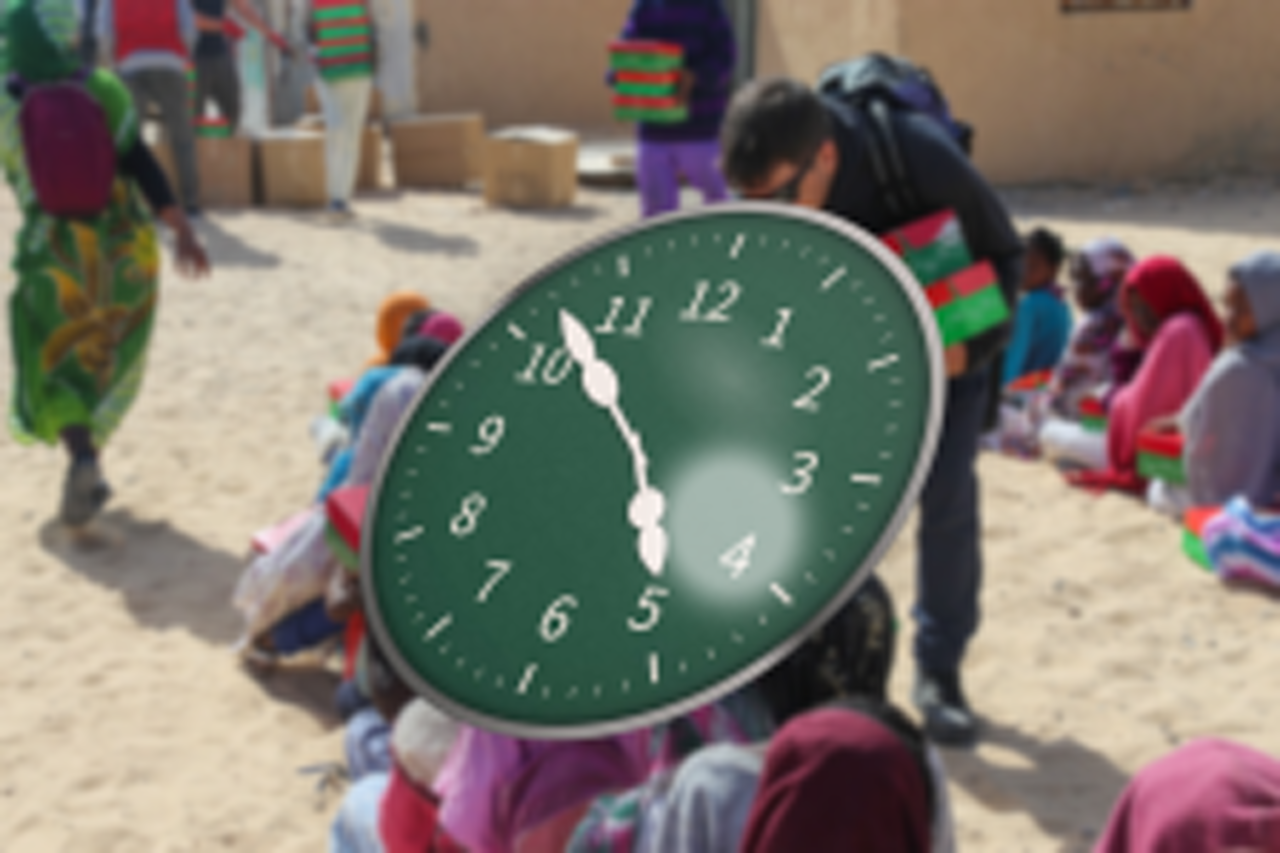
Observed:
4.52
